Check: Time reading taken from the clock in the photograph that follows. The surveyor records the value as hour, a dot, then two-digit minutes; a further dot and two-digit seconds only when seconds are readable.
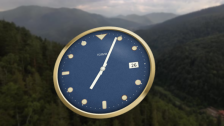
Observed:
7.04
